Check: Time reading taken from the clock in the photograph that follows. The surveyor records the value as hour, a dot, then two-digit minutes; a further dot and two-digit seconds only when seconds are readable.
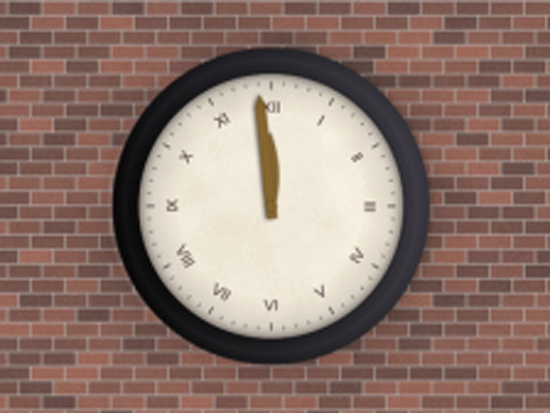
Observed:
11.59
